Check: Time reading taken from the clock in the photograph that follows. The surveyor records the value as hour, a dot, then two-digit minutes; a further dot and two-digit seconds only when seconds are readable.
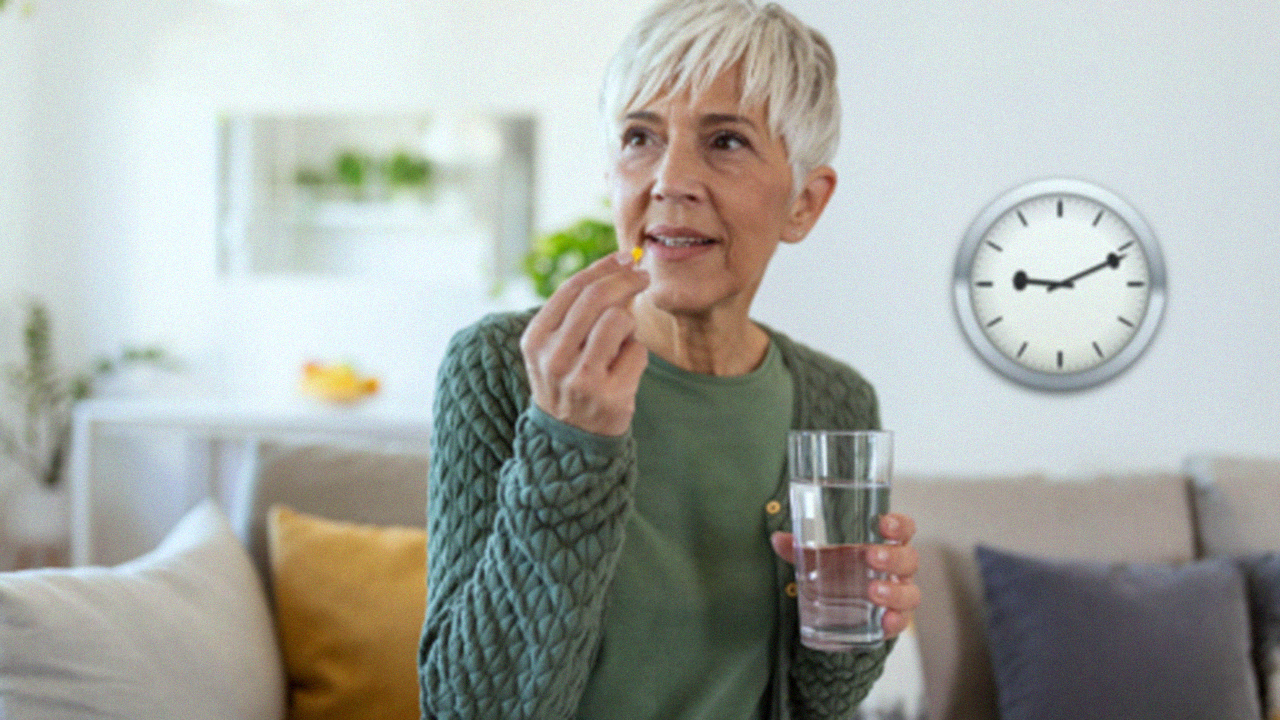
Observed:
9.11
